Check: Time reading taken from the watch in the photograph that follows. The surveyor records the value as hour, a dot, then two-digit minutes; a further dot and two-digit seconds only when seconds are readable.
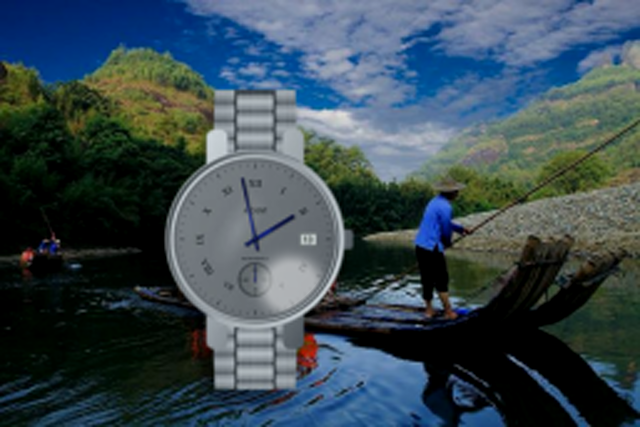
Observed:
1.58
